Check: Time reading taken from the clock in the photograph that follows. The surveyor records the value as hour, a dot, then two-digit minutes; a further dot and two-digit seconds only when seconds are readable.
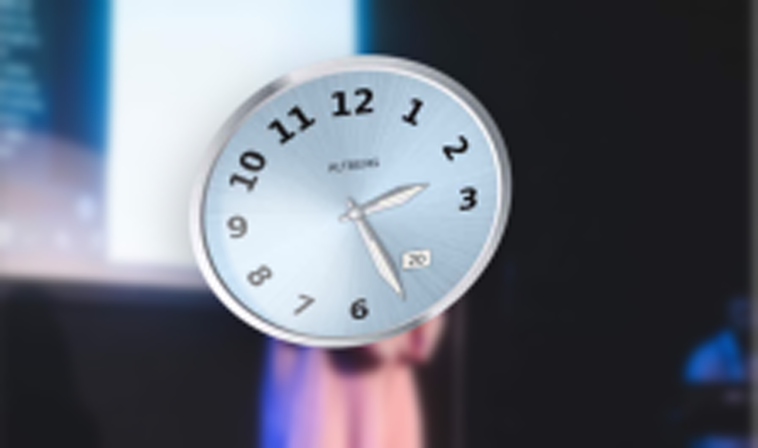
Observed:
2.26
